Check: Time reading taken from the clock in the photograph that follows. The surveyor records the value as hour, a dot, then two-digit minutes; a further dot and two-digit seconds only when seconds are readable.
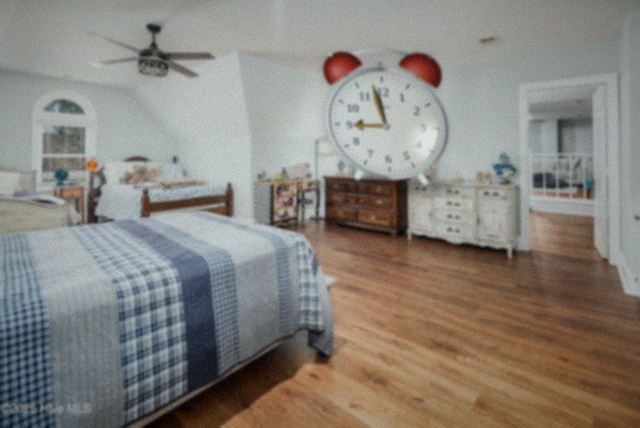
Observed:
8.58
